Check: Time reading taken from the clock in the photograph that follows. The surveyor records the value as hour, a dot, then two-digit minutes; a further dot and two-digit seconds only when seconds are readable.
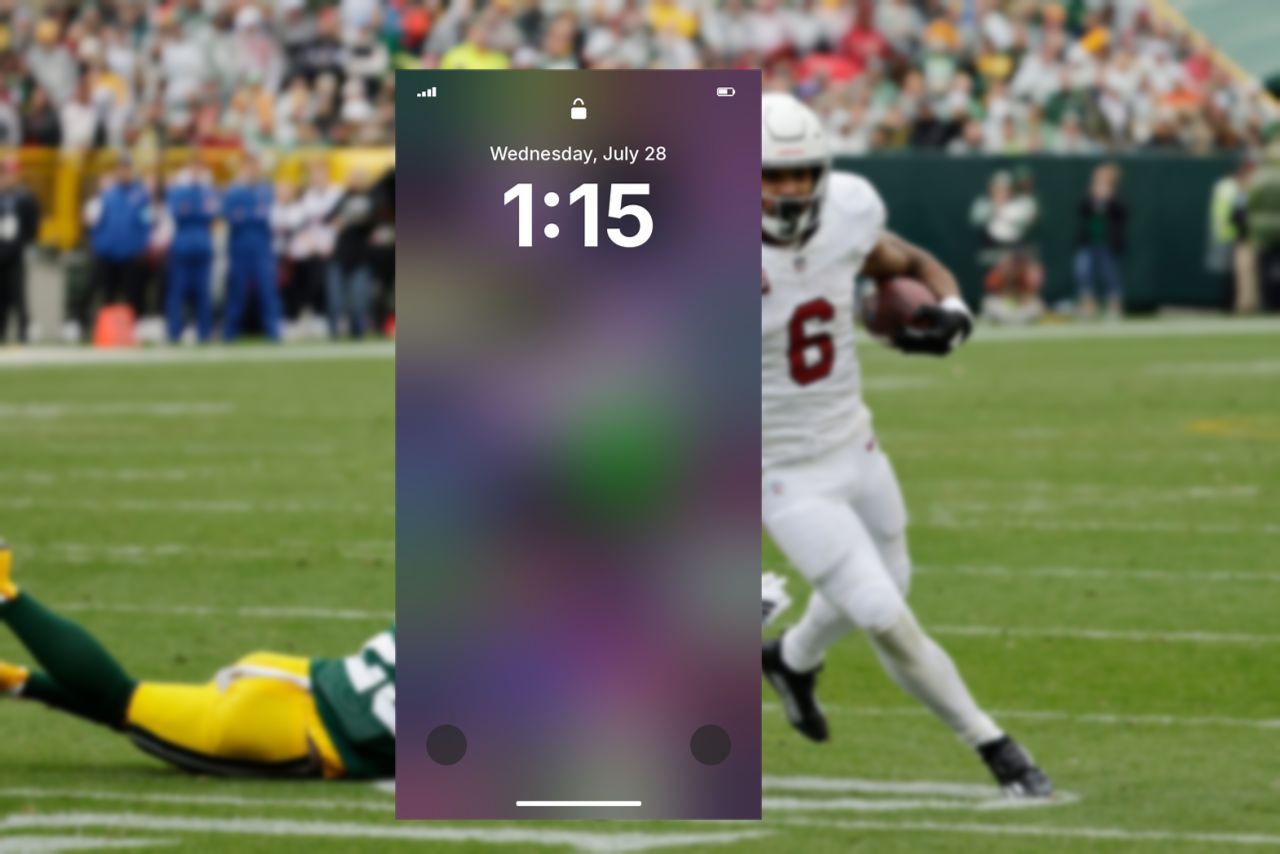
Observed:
1.15
